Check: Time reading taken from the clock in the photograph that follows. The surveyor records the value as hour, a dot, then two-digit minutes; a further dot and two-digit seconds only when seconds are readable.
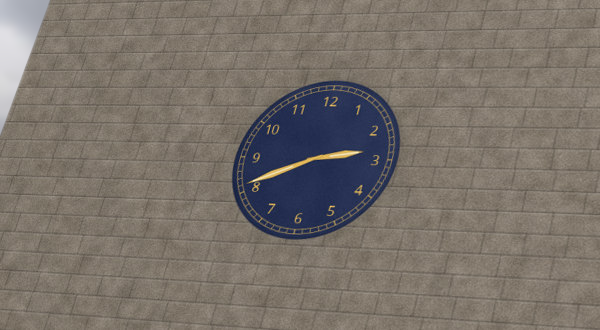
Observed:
2.41
